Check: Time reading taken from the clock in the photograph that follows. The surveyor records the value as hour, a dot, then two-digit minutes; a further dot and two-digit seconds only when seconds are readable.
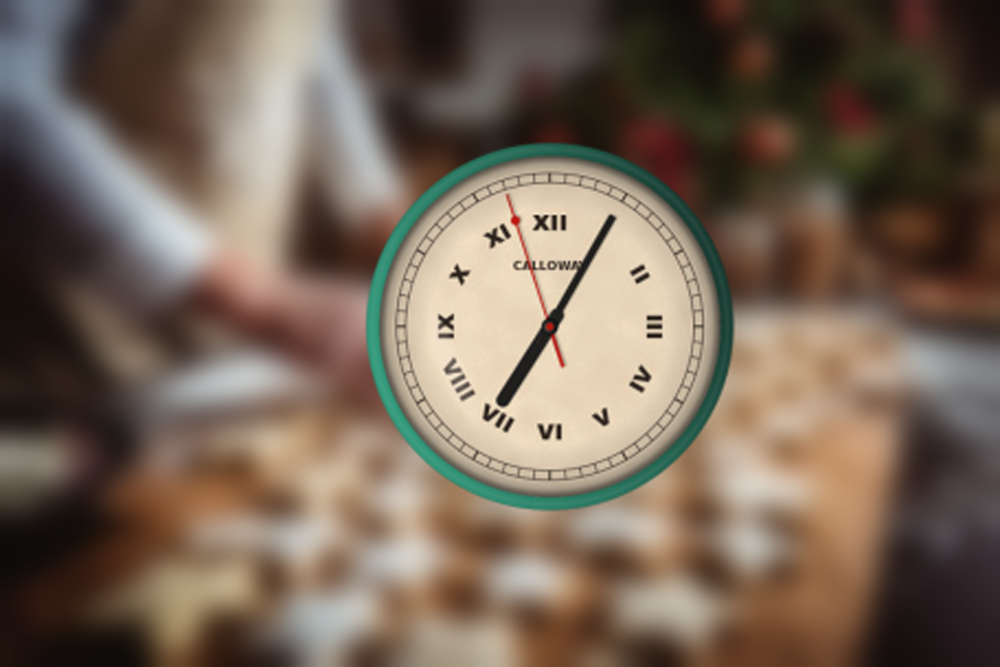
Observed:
7.04.57
